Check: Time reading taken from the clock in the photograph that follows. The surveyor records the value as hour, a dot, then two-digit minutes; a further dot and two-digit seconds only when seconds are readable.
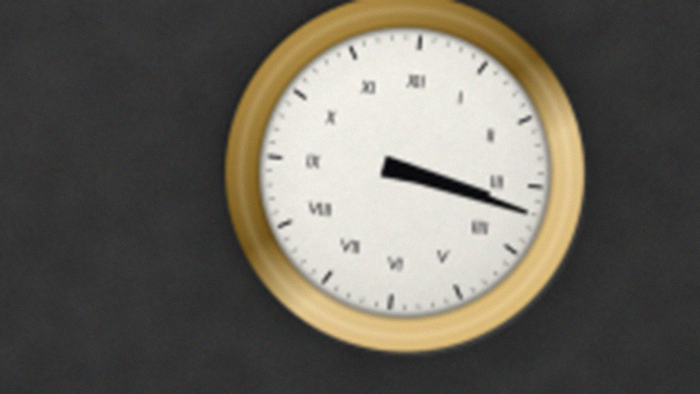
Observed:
3.17
